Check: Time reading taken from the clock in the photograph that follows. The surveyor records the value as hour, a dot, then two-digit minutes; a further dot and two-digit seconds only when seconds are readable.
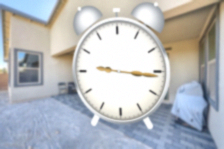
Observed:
9.16
